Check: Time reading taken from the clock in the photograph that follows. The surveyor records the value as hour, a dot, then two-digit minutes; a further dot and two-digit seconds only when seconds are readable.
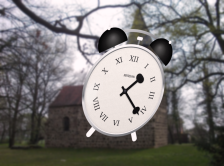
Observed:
1.22
